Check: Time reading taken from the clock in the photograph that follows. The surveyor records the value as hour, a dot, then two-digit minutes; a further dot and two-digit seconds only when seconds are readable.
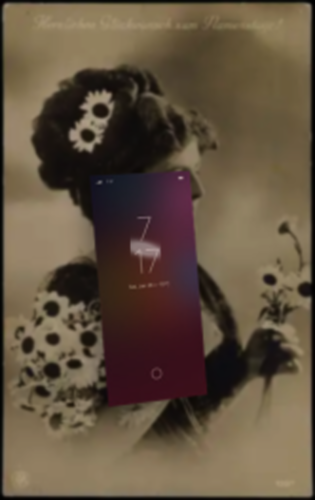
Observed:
7.17
